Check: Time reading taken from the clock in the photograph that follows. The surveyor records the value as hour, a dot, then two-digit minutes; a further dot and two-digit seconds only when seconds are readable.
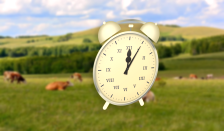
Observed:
12.05
